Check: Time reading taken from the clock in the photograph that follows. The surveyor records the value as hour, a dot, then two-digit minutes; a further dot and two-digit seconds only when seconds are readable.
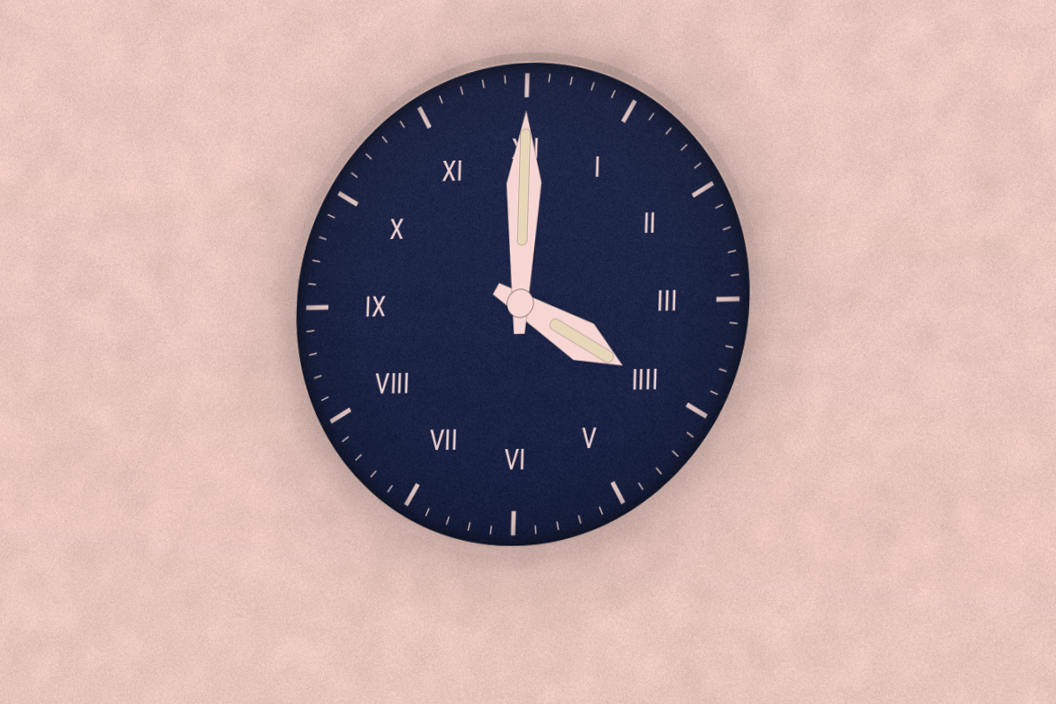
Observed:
4.00
